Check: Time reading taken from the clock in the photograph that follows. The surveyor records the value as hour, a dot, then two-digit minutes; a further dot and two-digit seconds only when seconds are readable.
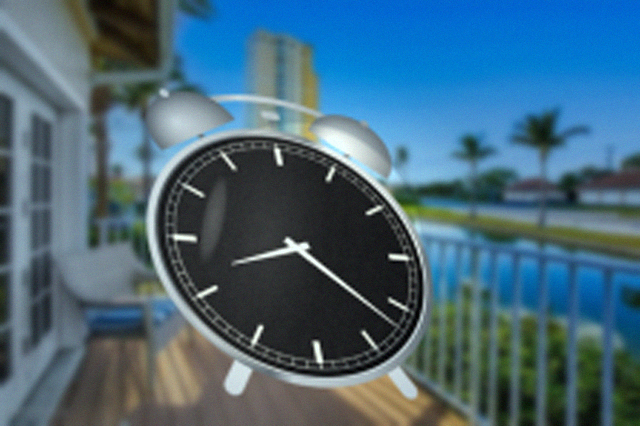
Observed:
8.22
